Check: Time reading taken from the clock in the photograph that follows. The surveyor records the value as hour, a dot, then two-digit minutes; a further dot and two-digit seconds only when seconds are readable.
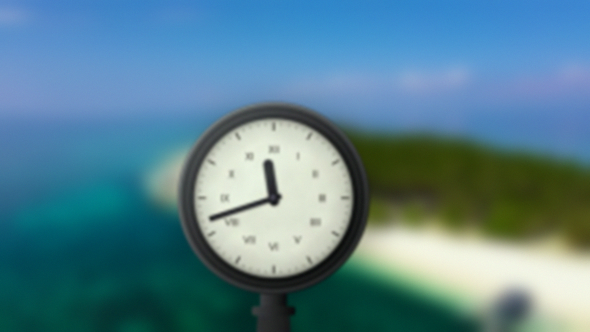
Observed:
11.42
